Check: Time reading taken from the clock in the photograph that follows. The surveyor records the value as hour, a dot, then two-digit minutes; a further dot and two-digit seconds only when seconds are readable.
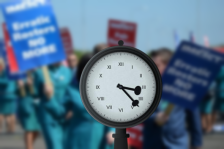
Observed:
3.23
